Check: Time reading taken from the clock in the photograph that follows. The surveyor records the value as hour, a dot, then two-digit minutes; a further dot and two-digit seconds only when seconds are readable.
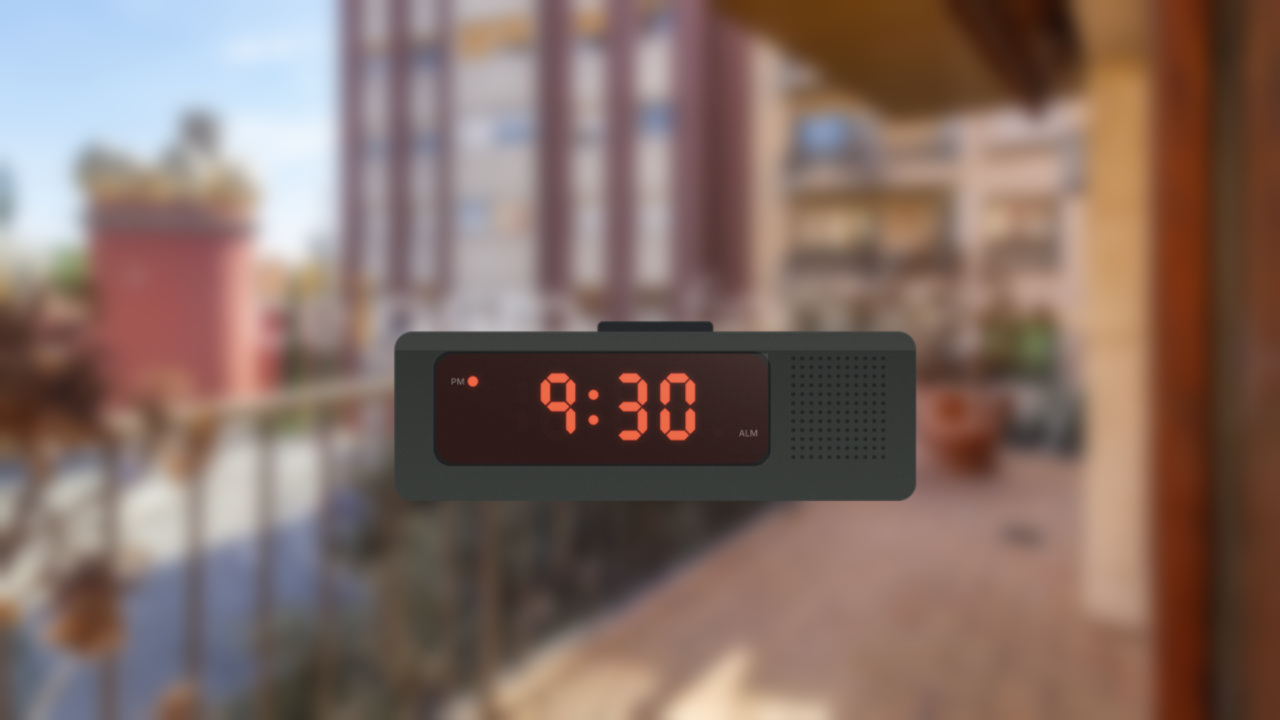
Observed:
9.30
